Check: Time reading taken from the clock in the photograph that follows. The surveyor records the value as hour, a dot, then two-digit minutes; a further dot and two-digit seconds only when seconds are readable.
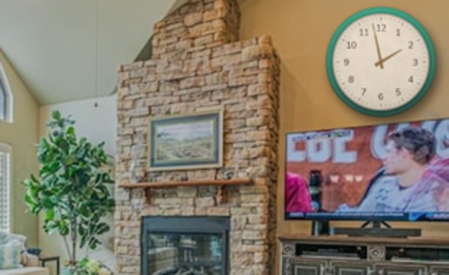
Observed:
1.58
